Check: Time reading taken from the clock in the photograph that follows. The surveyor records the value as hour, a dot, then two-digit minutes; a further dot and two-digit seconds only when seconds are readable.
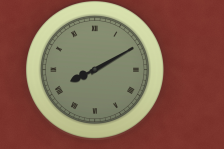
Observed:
8.10
